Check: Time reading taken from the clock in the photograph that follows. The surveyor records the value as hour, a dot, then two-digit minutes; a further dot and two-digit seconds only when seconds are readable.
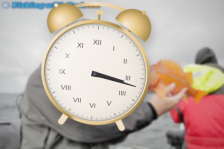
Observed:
3.17
